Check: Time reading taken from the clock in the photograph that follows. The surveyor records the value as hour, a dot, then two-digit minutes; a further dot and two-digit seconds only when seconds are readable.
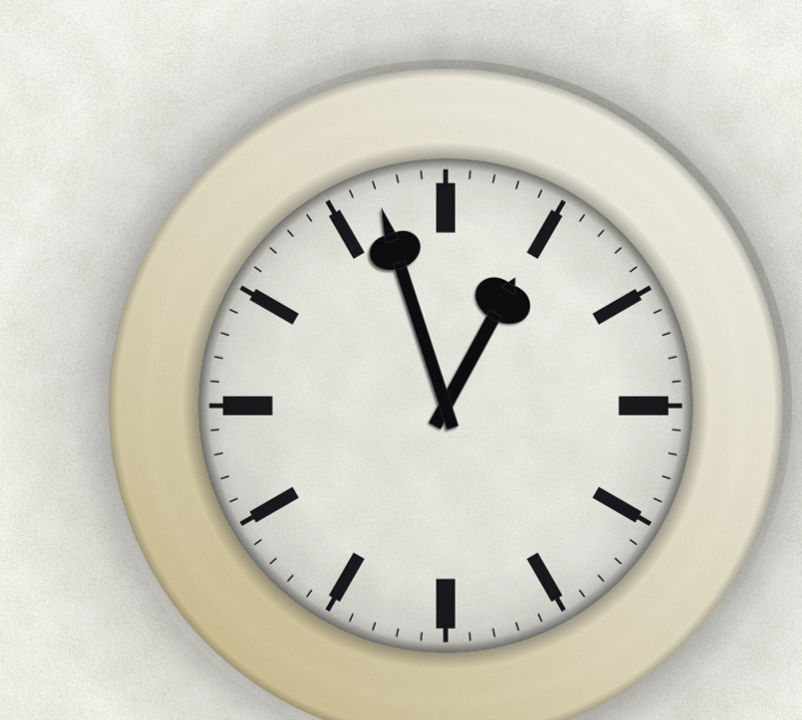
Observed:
12.57
